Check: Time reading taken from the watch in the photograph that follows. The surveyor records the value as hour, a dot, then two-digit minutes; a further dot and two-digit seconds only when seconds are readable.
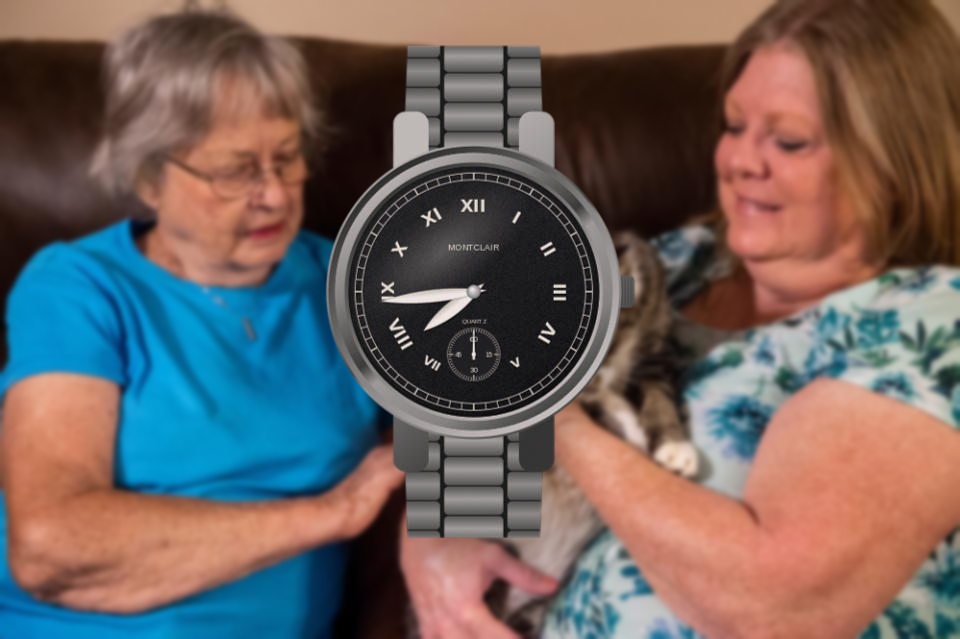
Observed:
7.44
